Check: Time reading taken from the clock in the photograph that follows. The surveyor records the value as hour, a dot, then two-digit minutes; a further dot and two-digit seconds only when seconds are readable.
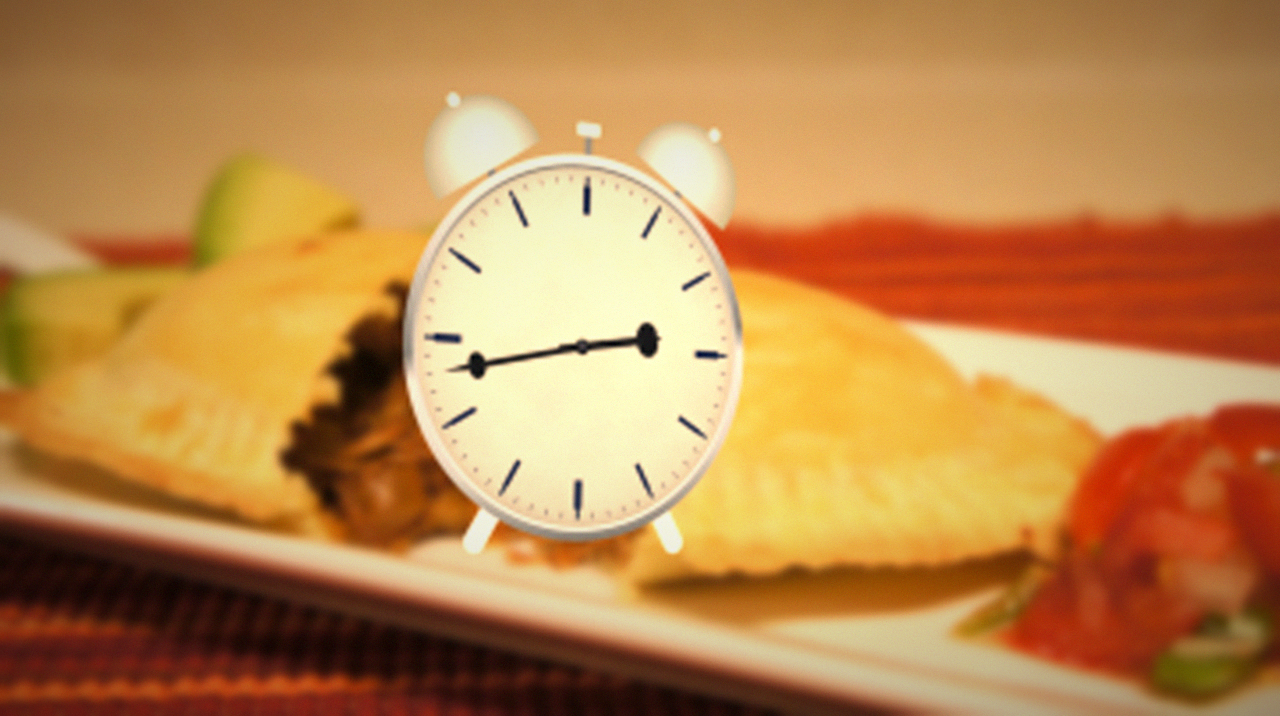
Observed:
2.43
